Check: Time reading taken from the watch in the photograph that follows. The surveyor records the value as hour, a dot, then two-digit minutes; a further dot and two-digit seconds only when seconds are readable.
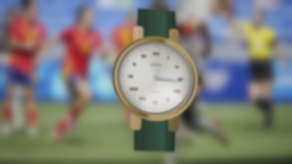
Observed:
3.16
